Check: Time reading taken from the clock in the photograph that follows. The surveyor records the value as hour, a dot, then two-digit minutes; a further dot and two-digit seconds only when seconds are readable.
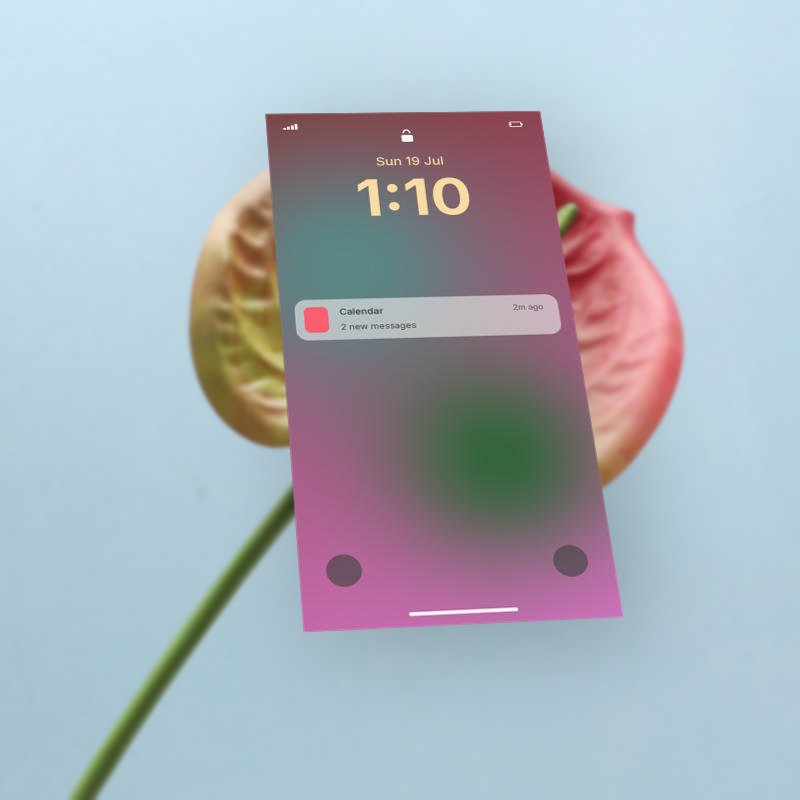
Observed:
1.10
